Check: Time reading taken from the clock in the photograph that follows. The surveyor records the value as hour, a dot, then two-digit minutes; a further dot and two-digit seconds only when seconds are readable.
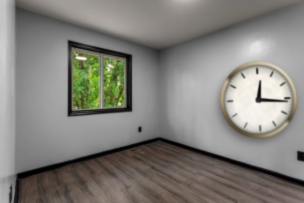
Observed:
12.16
